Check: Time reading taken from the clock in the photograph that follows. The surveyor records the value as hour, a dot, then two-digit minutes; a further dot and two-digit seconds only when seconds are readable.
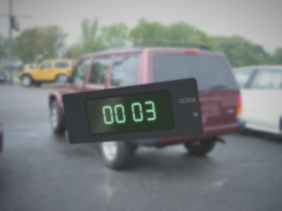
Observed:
0.03
